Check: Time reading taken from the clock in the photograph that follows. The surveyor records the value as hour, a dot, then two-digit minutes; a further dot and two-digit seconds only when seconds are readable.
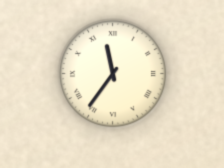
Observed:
11.36
